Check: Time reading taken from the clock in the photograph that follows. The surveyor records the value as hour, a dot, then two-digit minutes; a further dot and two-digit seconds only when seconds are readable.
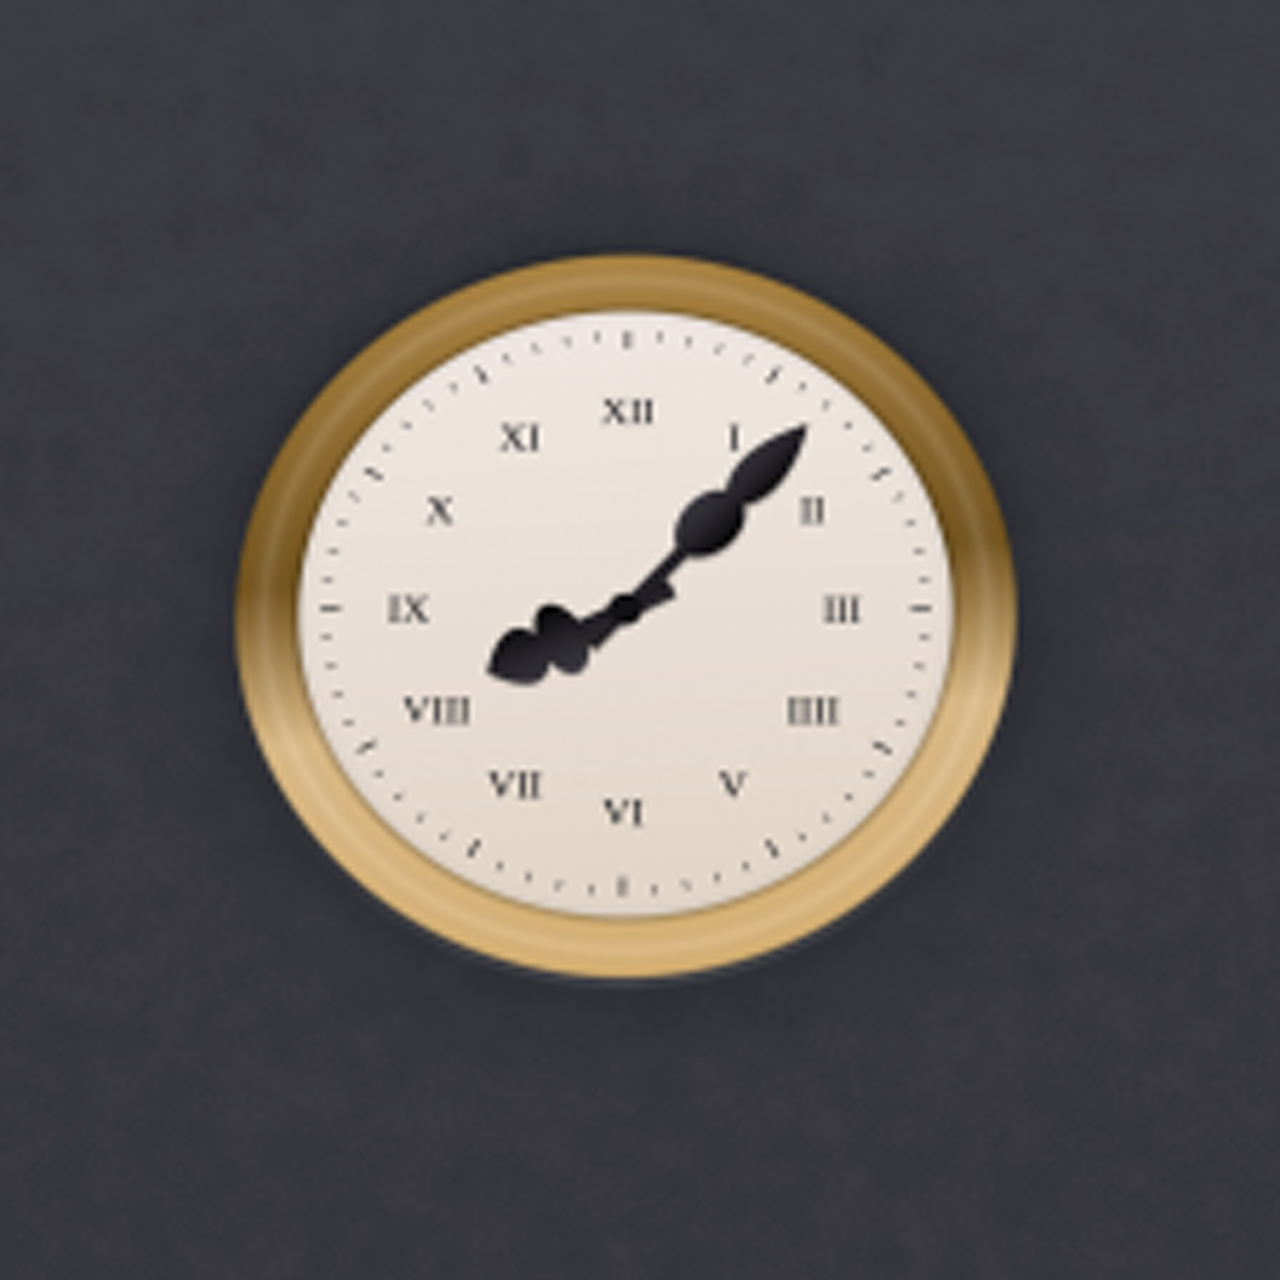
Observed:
8.07
